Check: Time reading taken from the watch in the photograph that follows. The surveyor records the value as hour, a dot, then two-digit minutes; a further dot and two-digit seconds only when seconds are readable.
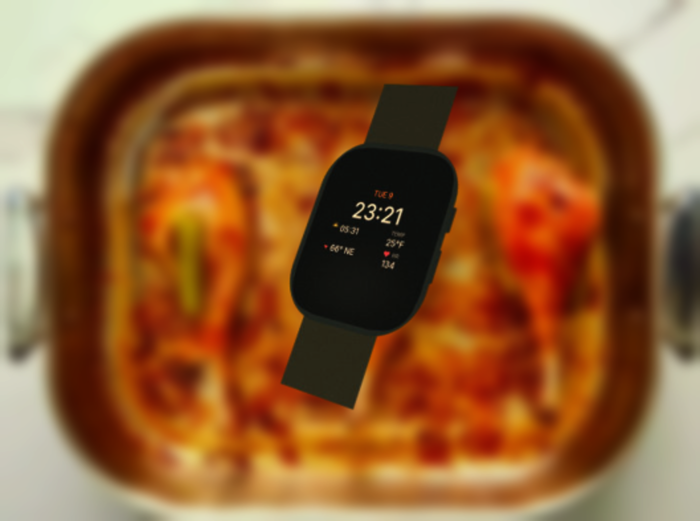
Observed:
23.21
